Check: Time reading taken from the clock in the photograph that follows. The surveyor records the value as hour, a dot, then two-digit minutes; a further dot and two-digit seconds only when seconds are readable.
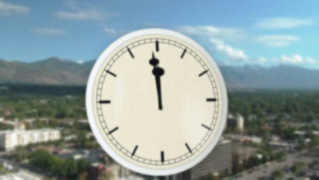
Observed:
11.59
